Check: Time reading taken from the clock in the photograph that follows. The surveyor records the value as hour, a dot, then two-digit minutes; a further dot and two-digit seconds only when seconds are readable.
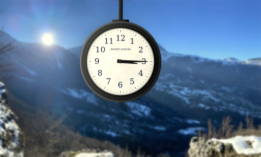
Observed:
3.15
